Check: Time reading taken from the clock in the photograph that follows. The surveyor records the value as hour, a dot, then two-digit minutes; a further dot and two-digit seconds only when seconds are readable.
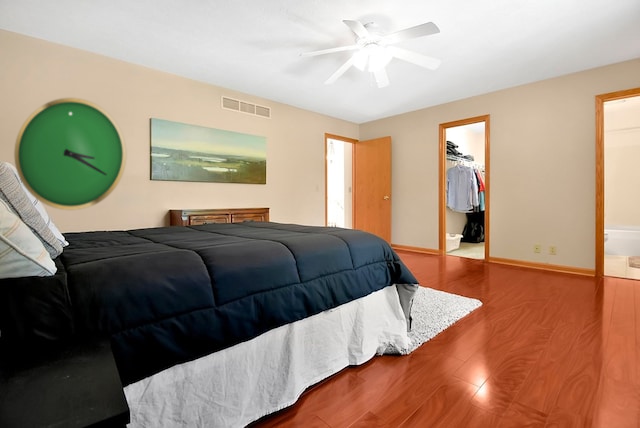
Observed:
3.20
